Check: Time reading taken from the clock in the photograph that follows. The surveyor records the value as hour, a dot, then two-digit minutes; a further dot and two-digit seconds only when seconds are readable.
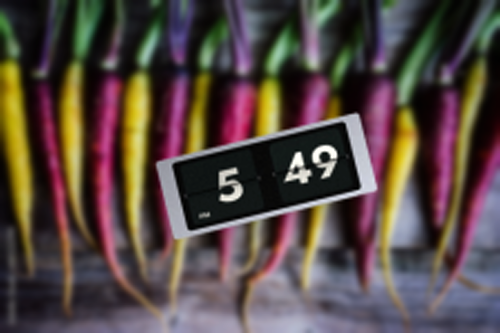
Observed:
5.49
